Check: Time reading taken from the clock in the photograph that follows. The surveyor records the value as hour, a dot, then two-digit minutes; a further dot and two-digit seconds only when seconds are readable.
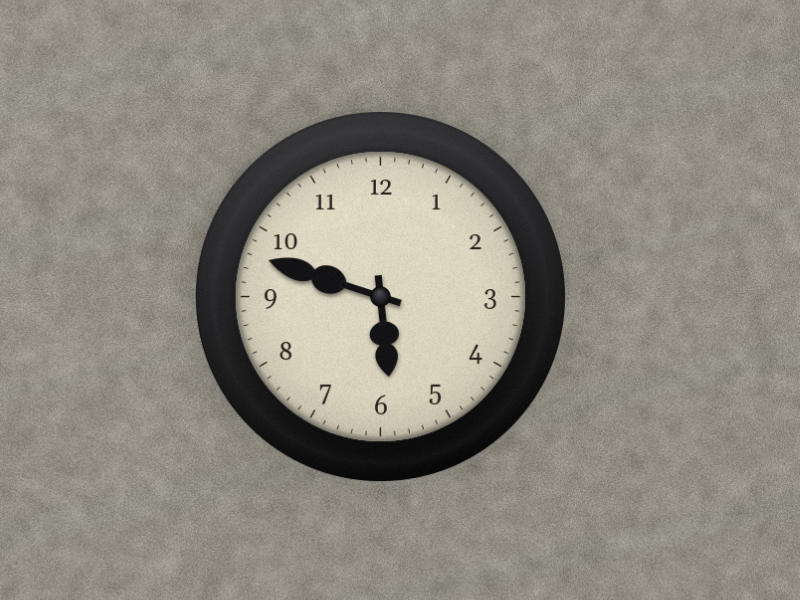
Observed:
5.48
